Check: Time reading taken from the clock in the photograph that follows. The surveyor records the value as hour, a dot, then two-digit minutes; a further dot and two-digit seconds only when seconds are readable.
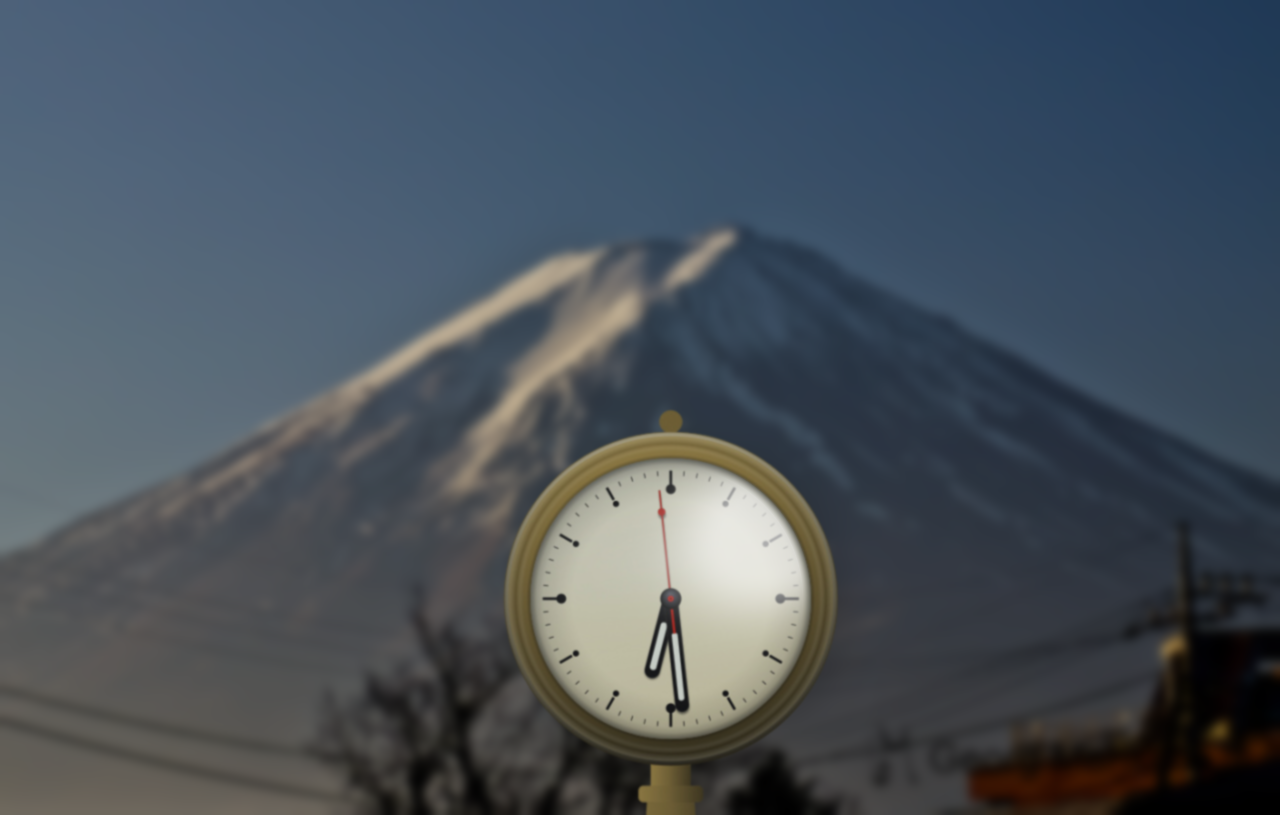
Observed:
6.28.59
